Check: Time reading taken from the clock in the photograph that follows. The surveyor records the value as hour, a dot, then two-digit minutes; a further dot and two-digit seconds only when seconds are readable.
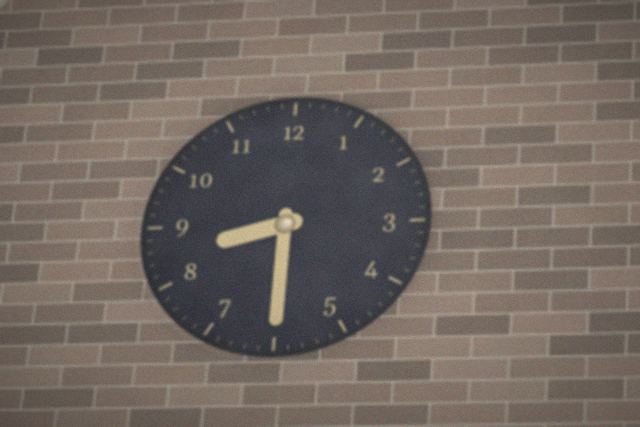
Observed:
8.30
